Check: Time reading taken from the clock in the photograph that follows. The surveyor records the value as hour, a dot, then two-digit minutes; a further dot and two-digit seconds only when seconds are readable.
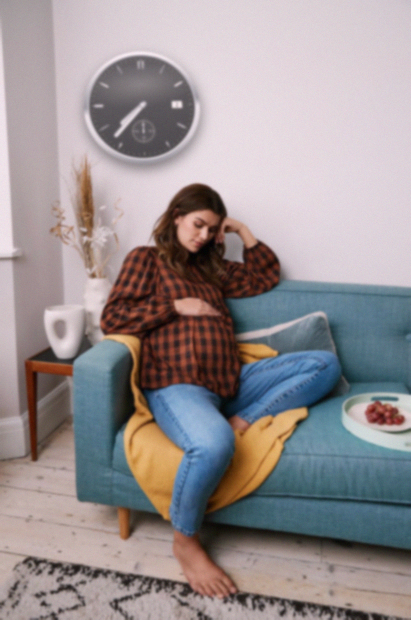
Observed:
7.37
